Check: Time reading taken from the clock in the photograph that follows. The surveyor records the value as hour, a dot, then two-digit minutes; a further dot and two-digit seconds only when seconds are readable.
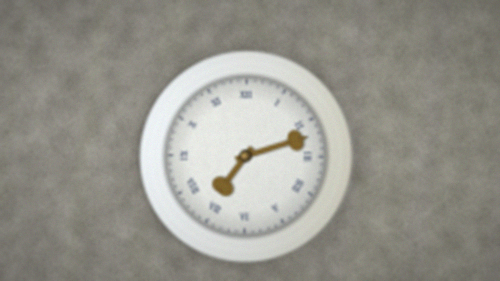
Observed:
7.12
